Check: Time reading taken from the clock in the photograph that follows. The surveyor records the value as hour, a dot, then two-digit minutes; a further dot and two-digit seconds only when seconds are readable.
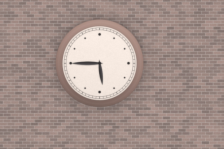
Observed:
5.45
